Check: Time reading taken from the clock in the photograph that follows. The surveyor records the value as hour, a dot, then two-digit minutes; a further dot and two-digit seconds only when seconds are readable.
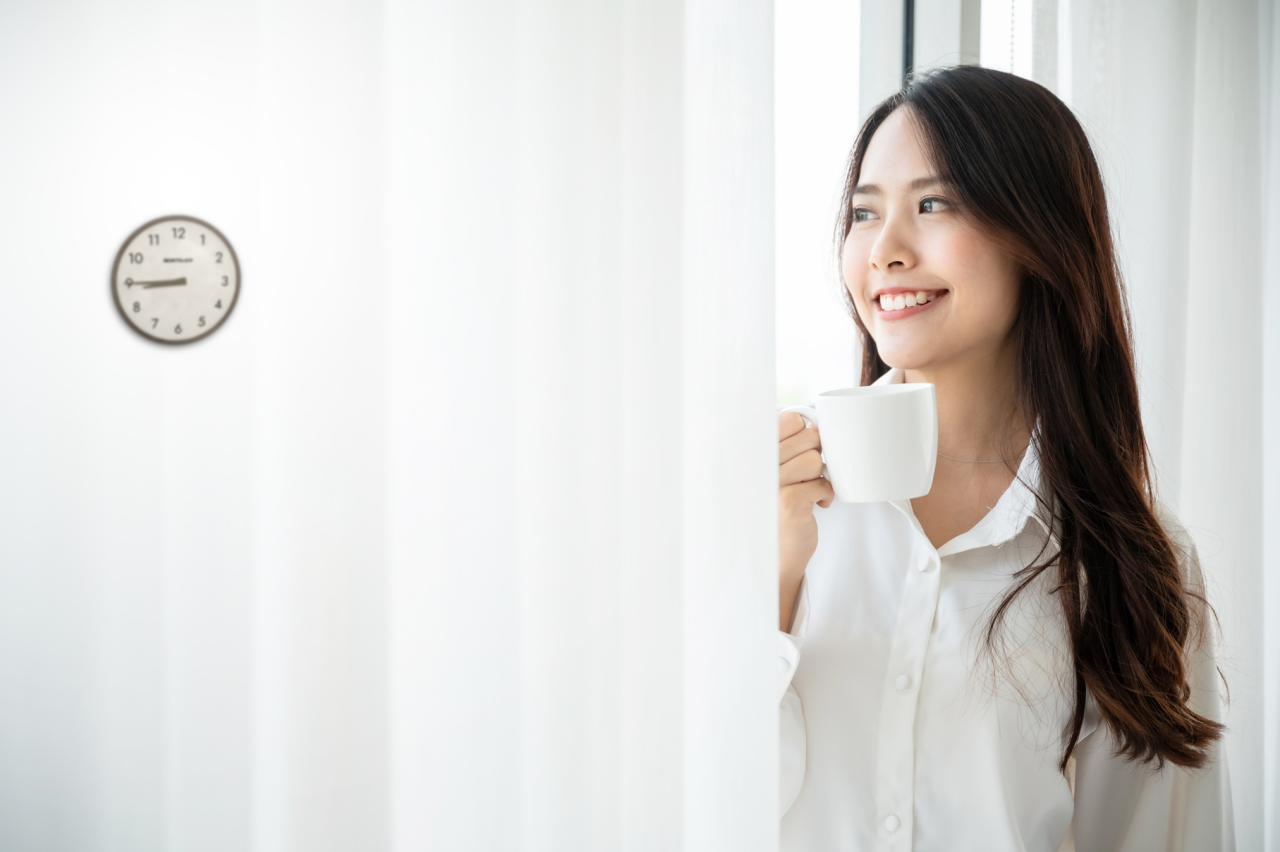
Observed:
8.45
